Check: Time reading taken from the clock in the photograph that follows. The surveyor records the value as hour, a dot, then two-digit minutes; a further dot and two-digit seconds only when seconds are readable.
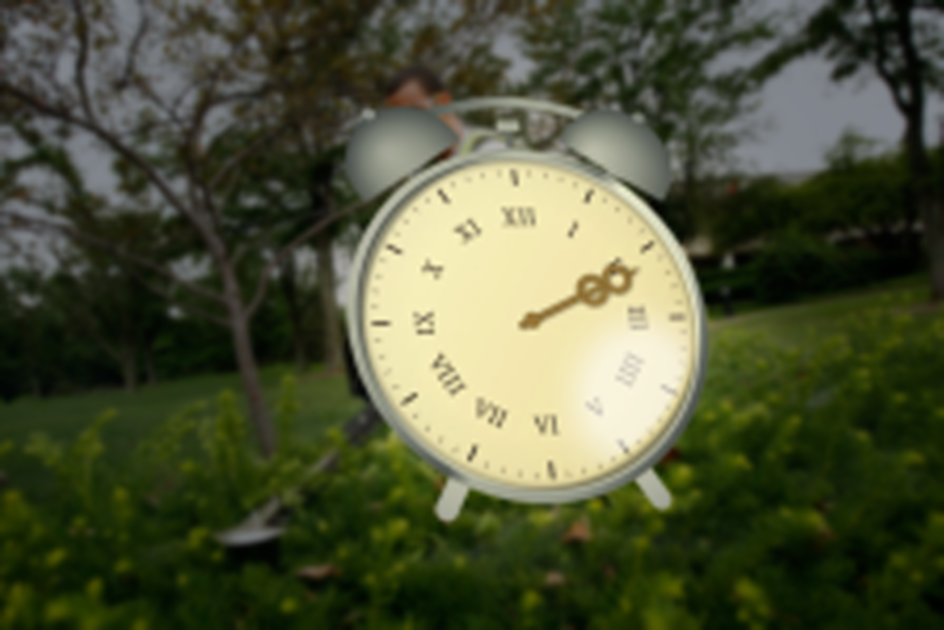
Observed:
2.11
